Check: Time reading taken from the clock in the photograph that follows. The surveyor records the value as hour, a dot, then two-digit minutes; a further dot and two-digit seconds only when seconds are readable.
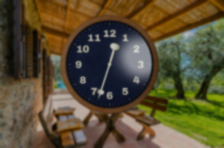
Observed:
12.33
